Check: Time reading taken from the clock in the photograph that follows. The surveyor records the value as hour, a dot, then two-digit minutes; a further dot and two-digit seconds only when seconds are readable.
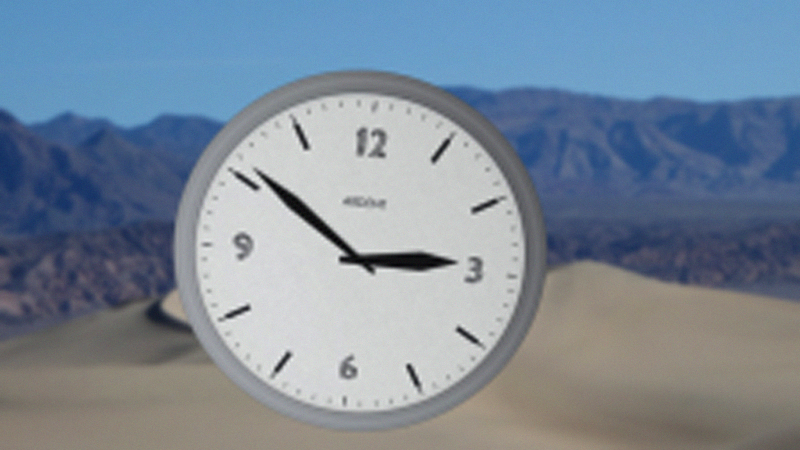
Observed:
2.51
